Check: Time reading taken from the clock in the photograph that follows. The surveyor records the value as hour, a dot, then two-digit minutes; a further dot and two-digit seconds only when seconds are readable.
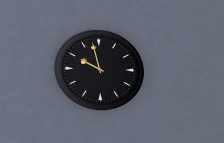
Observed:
9.58
